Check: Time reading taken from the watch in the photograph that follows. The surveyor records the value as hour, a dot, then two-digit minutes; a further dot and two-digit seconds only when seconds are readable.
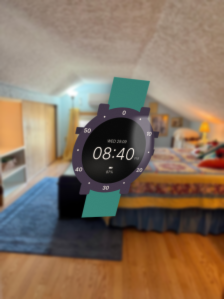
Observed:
8.40
